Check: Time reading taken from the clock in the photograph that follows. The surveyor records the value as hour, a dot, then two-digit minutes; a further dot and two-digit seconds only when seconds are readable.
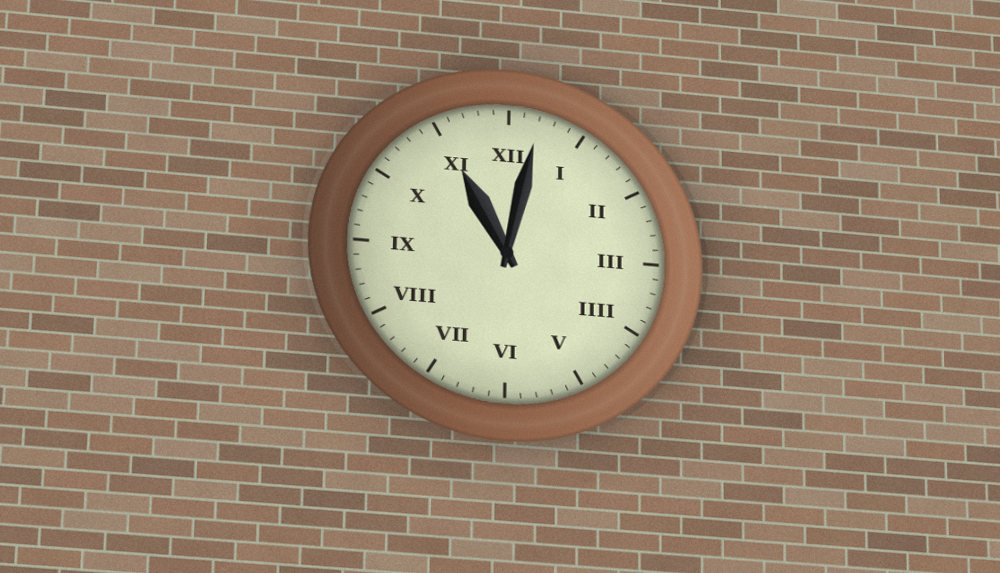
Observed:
11.02
